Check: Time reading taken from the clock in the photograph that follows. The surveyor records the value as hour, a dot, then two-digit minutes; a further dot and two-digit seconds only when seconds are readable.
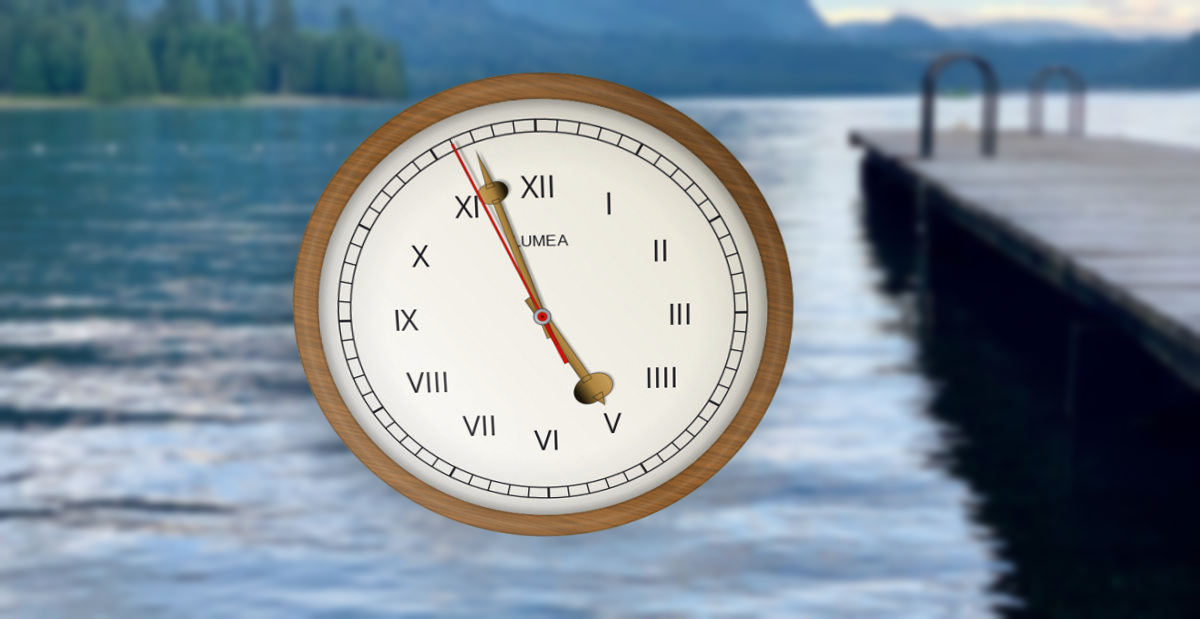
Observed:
4.56.56
